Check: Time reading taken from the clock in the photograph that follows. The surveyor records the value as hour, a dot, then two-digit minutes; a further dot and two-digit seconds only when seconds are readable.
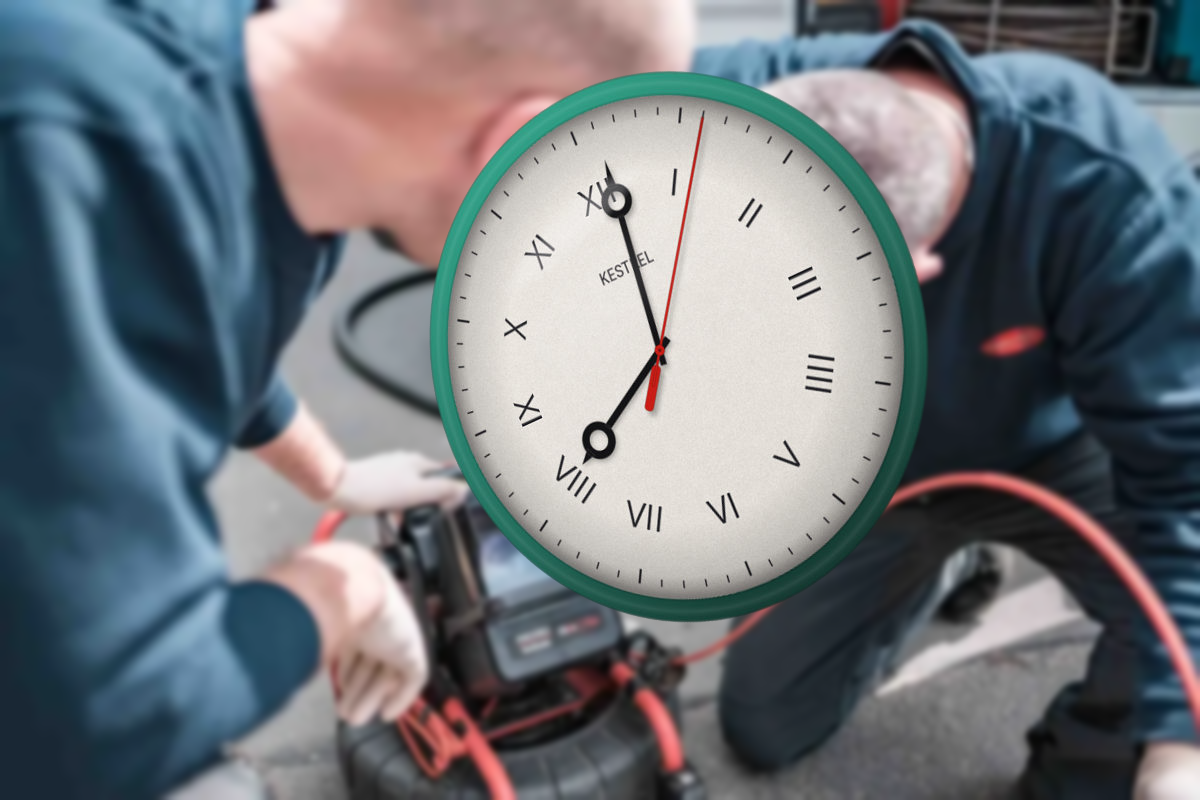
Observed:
8.01.06
